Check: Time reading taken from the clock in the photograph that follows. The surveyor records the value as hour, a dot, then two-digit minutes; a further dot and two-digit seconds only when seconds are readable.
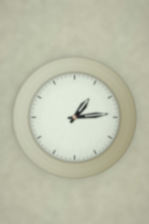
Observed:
1.14
